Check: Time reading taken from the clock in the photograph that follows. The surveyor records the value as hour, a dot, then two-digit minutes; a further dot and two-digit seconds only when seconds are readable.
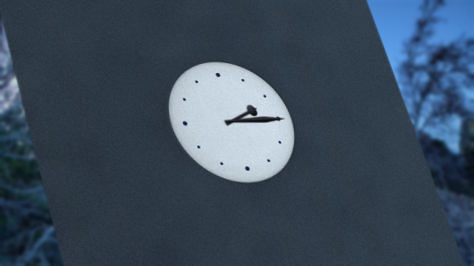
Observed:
2.15
